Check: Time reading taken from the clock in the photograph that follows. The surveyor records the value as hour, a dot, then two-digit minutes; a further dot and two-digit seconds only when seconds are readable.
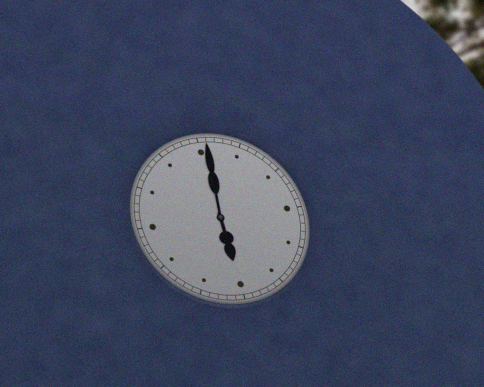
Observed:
6.01
